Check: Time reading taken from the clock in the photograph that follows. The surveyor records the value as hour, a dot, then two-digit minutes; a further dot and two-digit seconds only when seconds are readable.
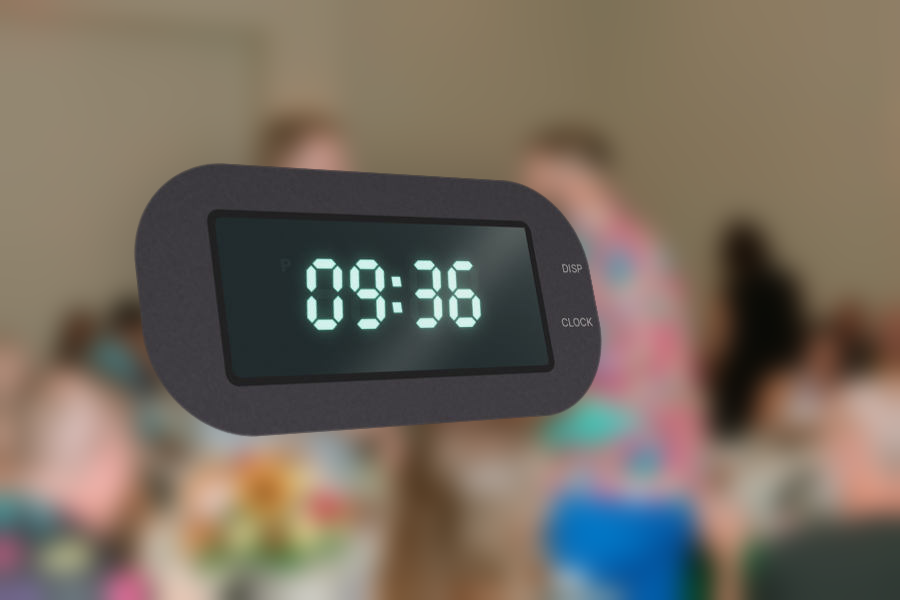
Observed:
9.36
